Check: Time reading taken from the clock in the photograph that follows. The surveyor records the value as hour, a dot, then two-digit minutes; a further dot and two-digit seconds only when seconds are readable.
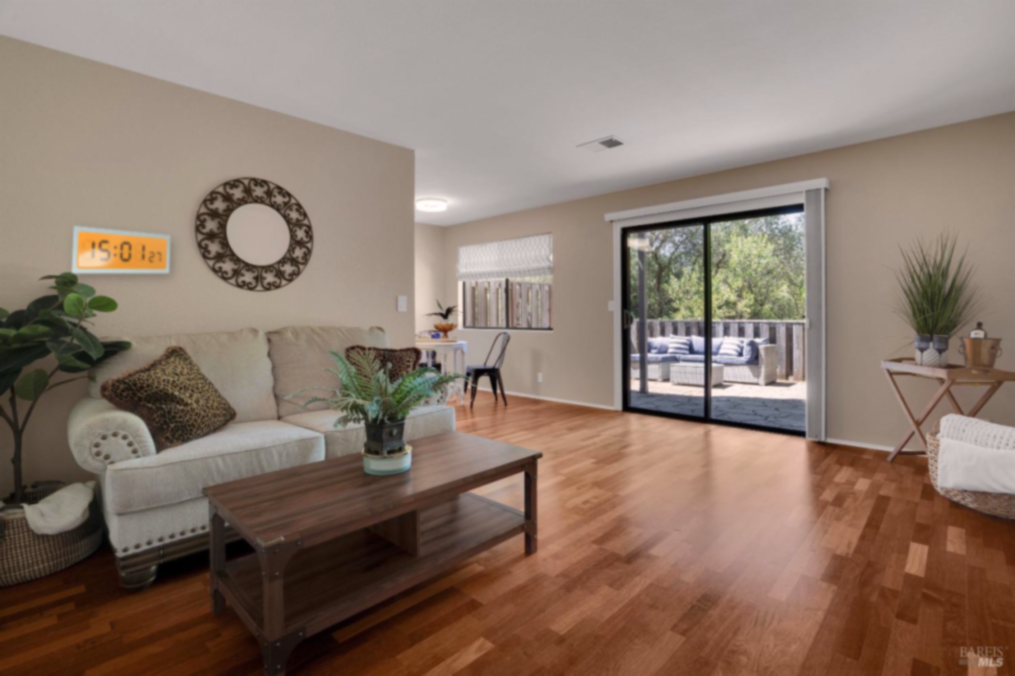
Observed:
15.01
